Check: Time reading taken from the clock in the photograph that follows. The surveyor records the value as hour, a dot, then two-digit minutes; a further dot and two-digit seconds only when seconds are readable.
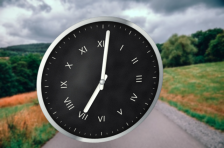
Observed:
7.01
